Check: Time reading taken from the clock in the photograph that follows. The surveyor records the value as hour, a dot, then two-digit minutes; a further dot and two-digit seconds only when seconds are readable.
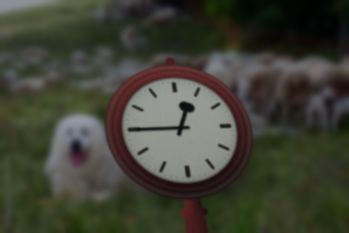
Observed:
12.45
